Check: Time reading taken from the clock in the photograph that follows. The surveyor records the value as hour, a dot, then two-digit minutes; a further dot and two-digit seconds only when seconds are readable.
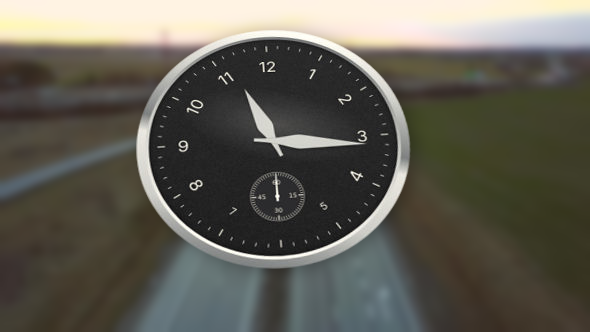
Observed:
11.16
